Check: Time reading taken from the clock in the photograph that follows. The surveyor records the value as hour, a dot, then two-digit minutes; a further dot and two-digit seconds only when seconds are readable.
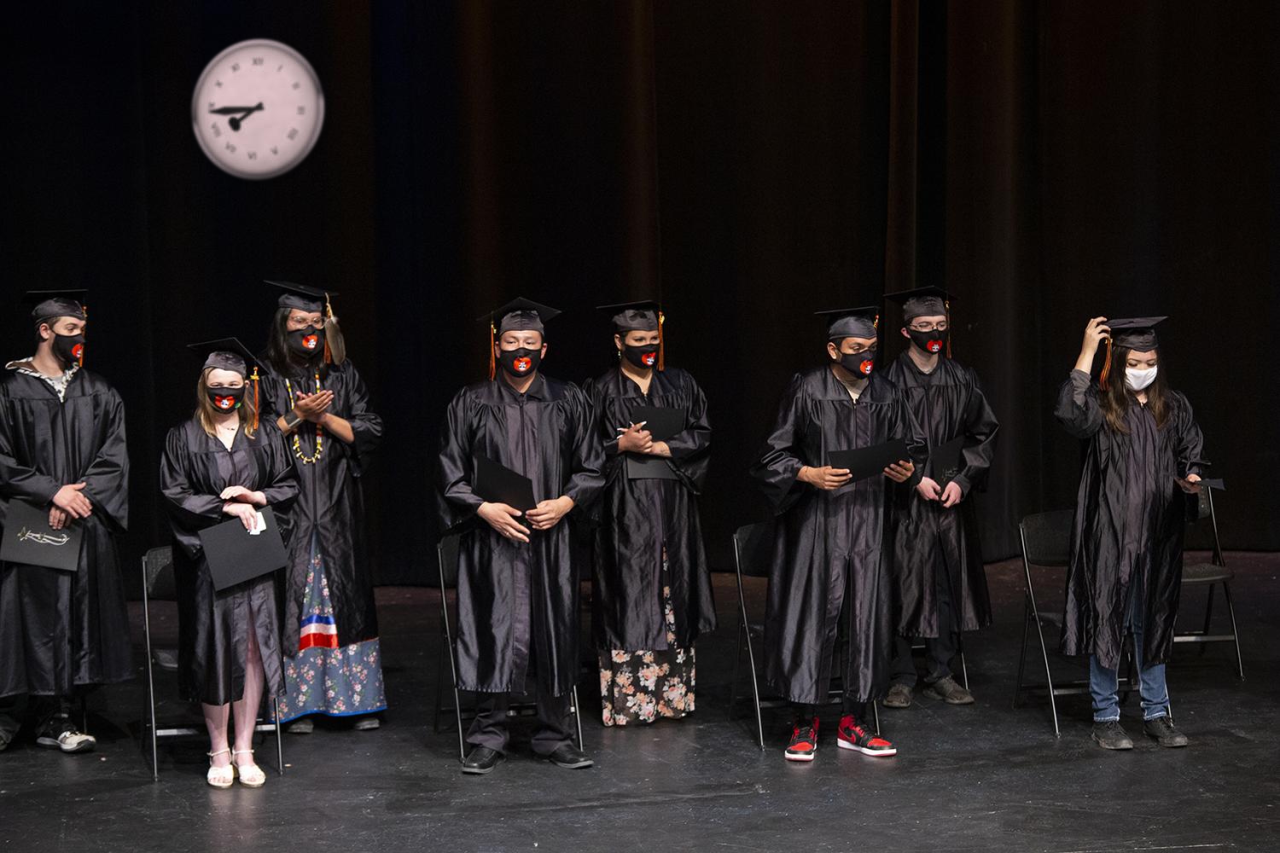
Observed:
7.44
